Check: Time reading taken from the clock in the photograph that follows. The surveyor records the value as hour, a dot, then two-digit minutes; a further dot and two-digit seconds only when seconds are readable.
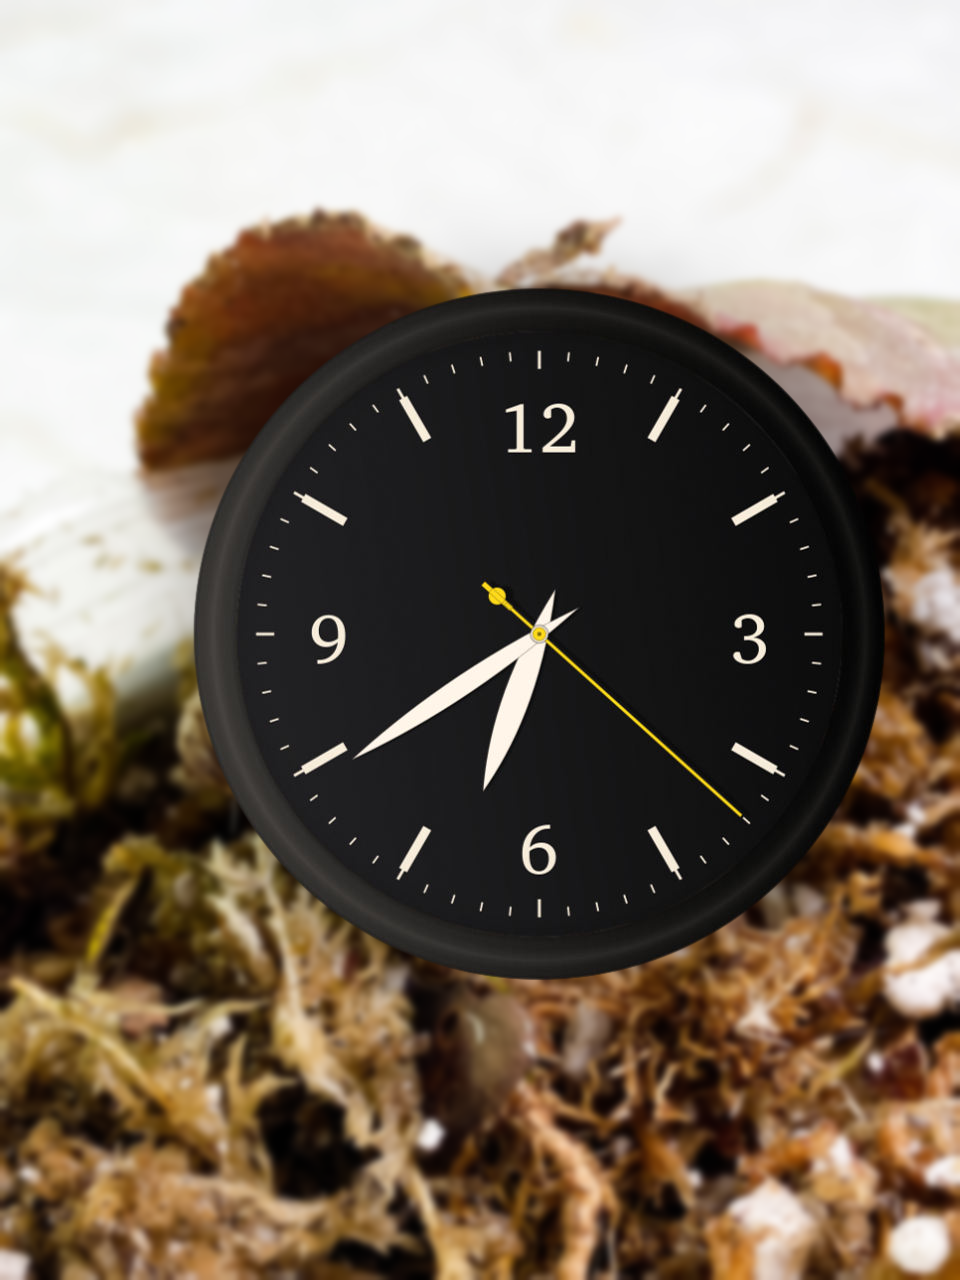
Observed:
6.39.22
